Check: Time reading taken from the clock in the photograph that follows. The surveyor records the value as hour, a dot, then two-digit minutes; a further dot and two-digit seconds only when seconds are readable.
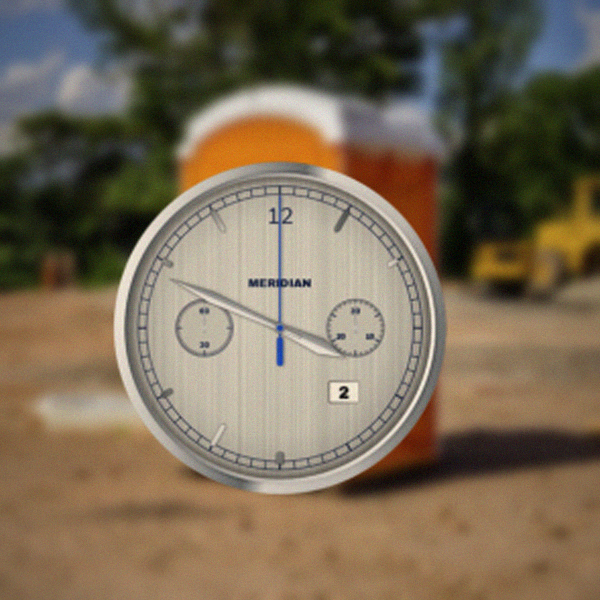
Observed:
3.49
